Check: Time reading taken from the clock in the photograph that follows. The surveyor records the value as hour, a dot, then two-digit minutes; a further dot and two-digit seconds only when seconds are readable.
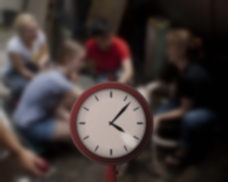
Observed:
4.07
